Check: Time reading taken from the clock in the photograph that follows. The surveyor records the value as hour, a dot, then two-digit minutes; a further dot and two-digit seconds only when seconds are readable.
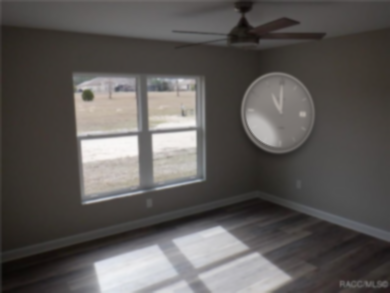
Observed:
11.00
